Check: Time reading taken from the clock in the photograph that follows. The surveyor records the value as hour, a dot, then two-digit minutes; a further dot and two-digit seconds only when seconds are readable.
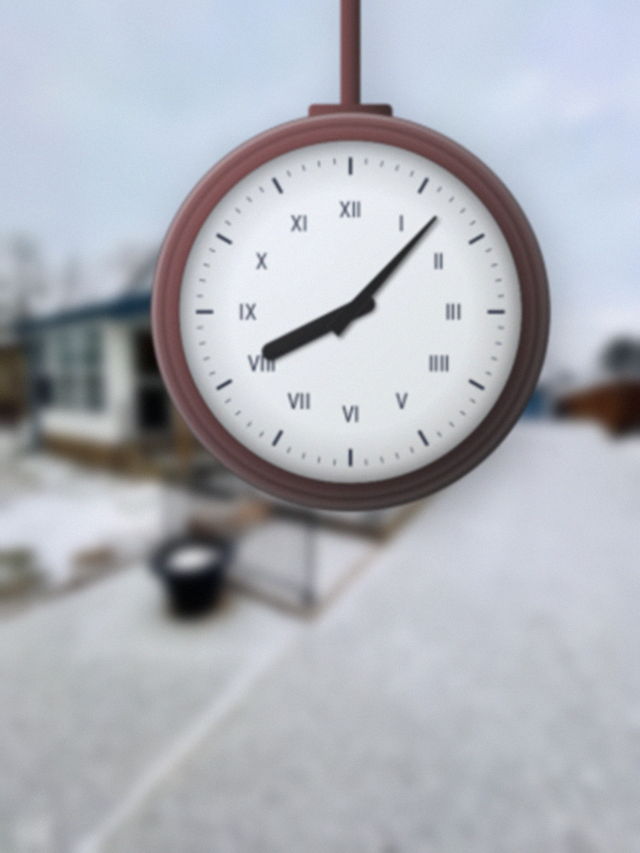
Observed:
8.07
